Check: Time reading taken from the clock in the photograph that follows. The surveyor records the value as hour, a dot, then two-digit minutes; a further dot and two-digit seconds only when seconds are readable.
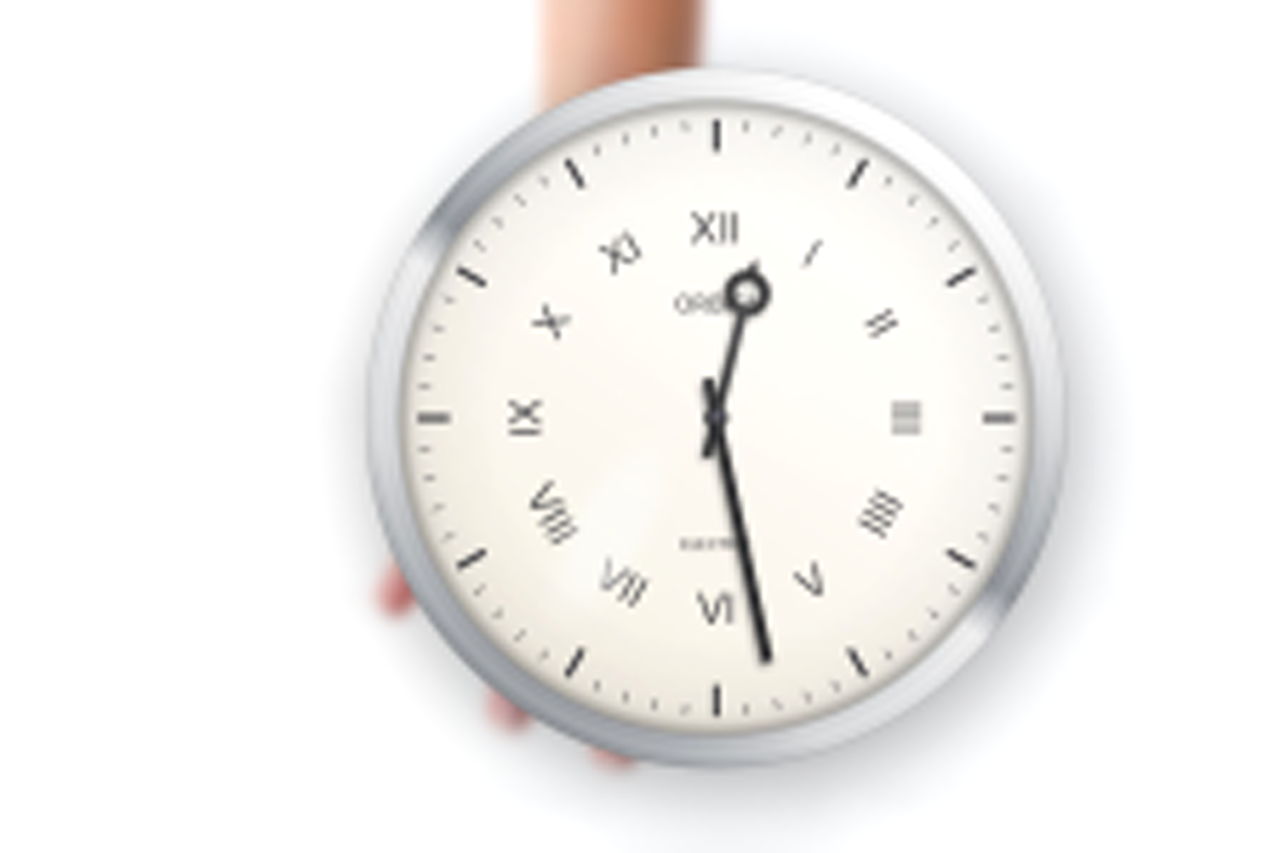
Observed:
12.28
